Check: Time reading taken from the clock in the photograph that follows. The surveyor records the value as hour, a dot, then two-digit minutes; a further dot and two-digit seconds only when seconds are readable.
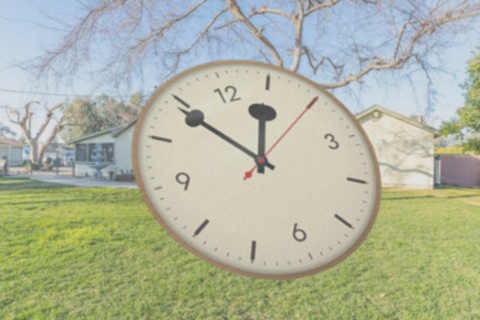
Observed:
12.54.10
